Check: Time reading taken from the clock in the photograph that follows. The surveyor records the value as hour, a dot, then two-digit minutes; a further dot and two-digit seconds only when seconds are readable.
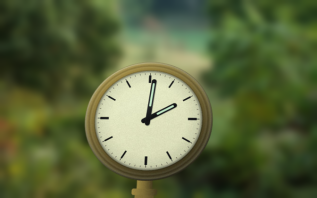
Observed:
2.01
